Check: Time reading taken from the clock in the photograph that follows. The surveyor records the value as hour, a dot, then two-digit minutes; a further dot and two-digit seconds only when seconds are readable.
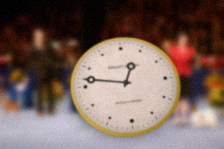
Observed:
12.47
